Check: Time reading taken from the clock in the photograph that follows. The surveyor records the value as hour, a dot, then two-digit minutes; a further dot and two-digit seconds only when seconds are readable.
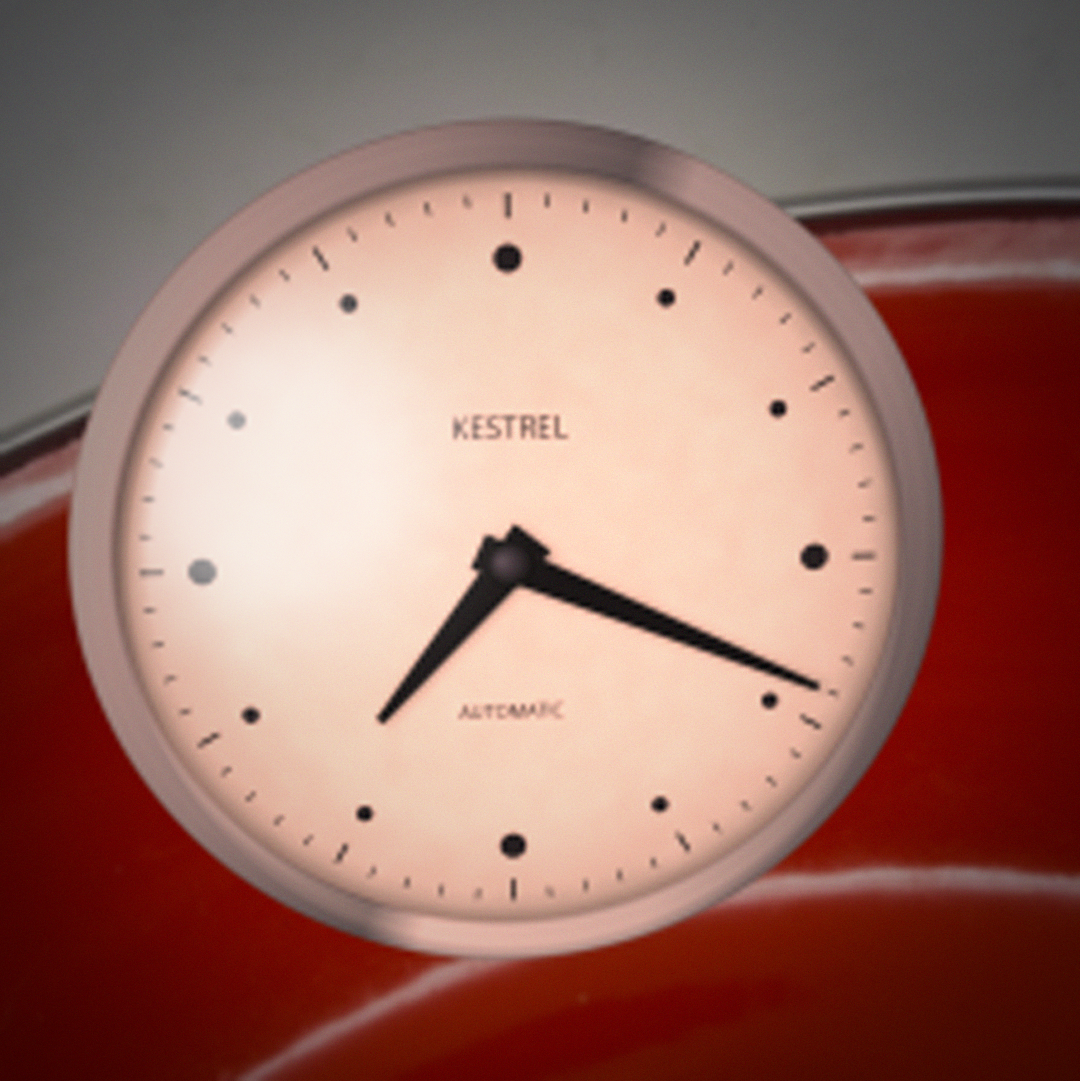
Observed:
7.19
